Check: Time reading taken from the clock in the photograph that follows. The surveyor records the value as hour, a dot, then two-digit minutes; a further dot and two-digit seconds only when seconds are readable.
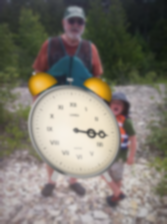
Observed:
3.16
